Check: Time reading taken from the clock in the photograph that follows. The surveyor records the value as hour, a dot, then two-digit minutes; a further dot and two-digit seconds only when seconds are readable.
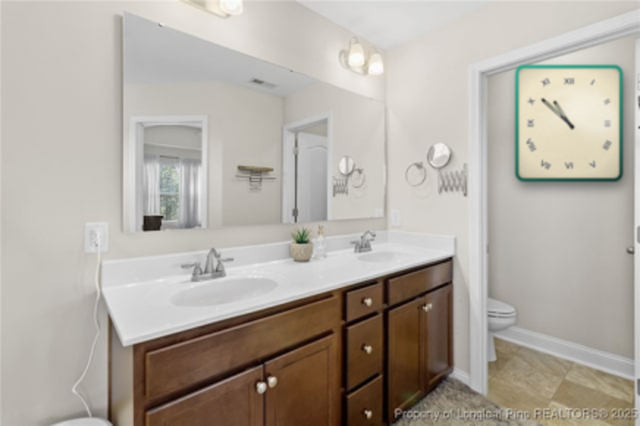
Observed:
10.52
